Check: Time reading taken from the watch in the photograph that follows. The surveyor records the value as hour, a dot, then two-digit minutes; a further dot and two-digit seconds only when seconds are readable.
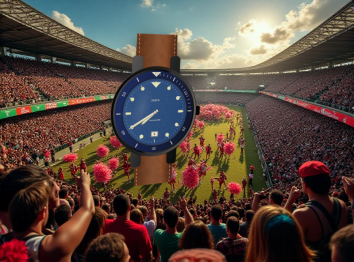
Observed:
7.40
